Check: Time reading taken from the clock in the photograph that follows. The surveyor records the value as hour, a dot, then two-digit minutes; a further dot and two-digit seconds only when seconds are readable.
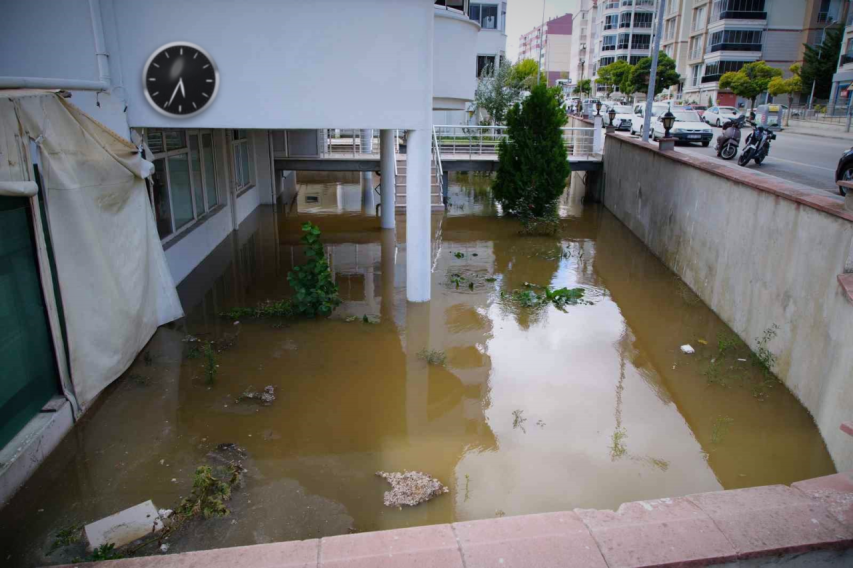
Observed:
5.34
